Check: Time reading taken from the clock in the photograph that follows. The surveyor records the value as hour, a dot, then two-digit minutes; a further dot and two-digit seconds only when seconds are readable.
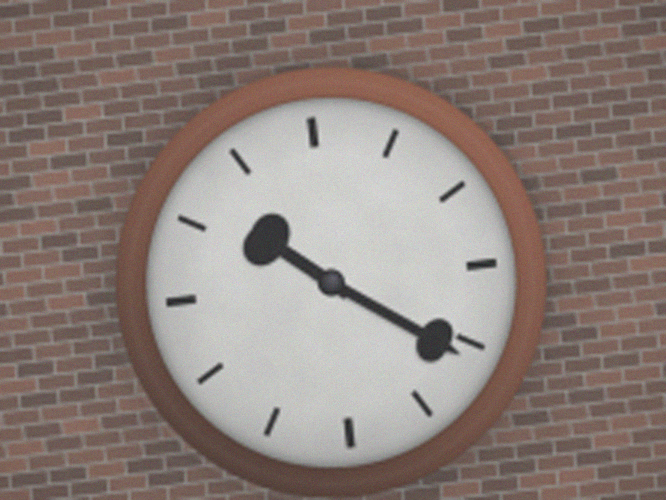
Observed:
10.21
